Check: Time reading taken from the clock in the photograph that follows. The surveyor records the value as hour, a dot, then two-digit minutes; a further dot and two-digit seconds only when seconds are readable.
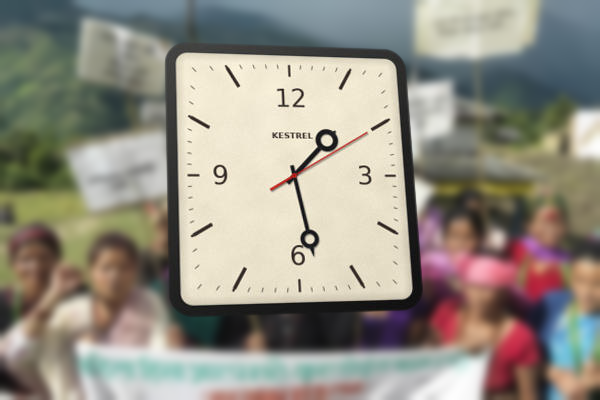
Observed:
1.28.10
